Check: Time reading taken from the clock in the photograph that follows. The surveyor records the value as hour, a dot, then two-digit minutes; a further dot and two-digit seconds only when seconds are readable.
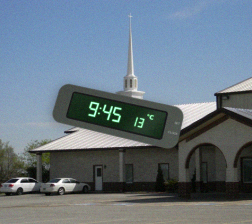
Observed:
9.45
